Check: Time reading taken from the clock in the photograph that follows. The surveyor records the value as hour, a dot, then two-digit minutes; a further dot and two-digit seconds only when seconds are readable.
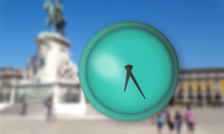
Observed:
6.25
